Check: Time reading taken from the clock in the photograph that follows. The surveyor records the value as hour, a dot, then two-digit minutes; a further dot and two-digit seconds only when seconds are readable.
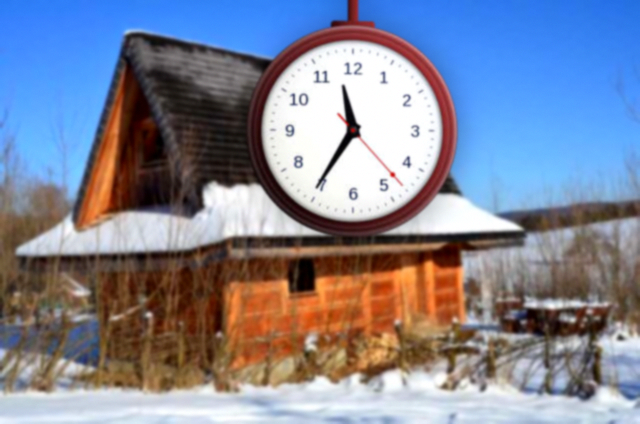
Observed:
11.35.23
